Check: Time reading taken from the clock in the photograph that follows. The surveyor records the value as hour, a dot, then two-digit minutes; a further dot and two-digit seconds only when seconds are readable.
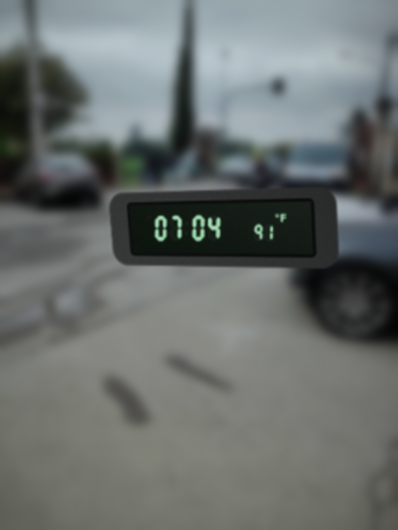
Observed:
7.04
